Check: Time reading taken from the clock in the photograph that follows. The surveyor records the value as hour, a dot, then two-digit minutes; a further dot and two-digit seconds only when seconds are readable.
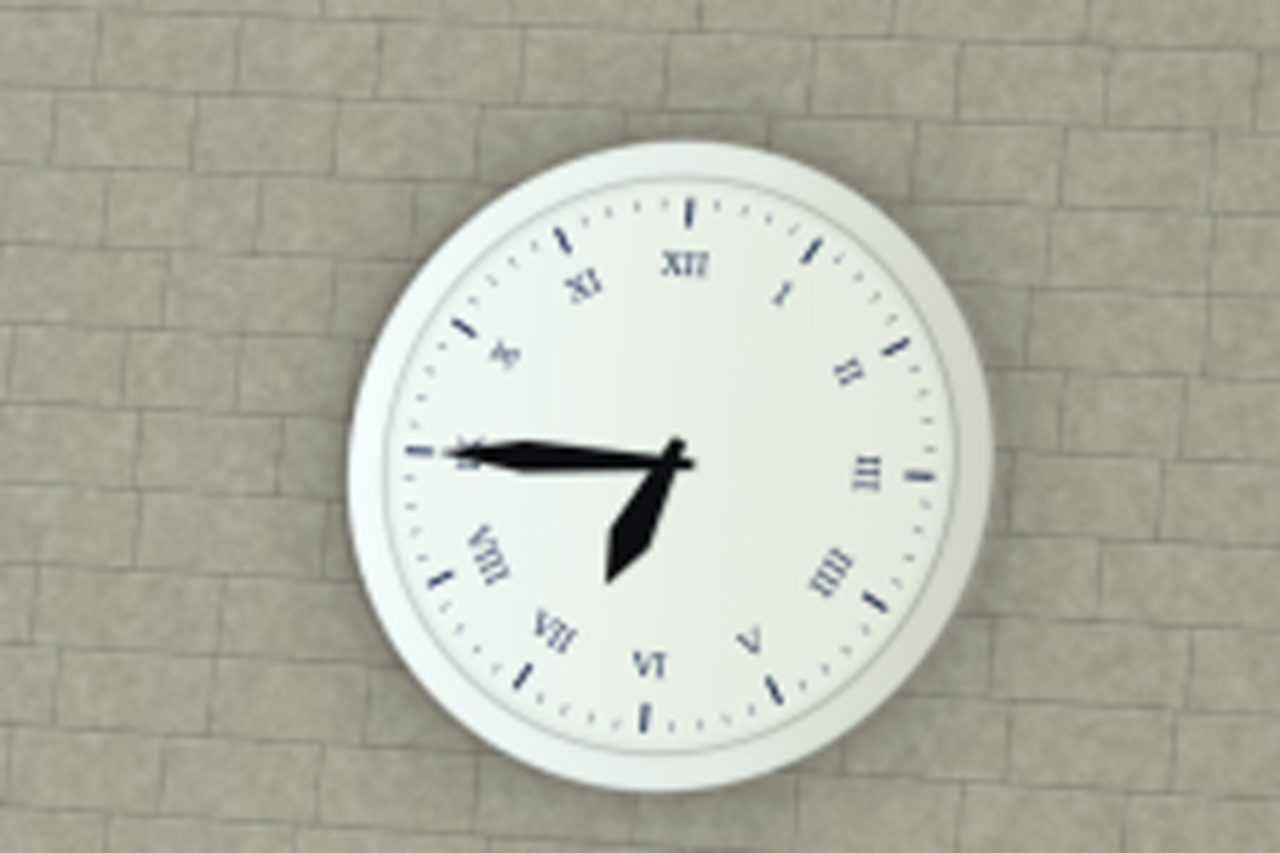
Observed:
6.45
